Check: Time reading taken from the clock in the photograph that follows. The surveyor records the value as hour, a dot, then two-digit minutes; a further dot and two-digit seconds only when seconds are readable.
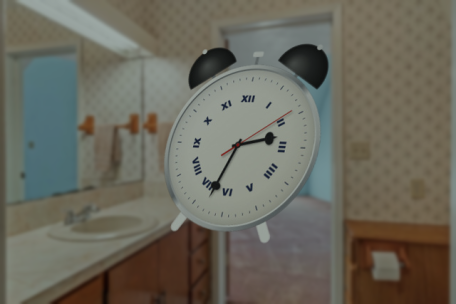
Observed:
2.33.09
